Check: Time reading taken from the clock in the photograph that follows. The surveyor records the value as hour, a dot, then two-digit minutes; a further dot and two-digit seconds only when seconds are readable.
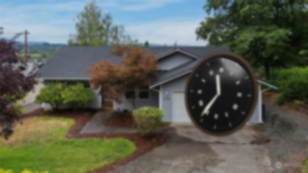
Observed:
11.36
